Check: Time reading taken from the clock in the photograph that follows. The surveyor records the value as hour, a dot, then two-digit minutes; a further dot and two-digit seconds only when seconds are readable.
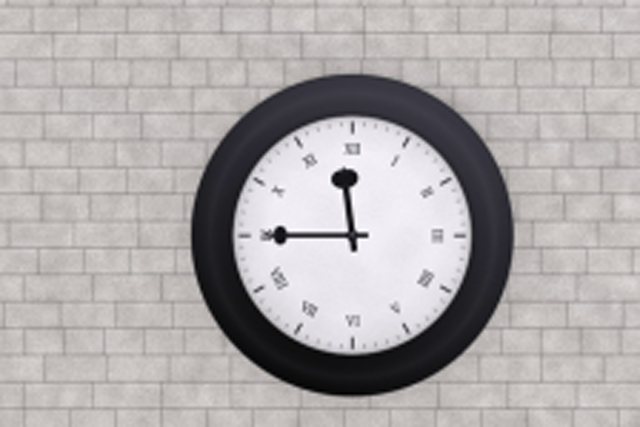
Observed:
11.45
